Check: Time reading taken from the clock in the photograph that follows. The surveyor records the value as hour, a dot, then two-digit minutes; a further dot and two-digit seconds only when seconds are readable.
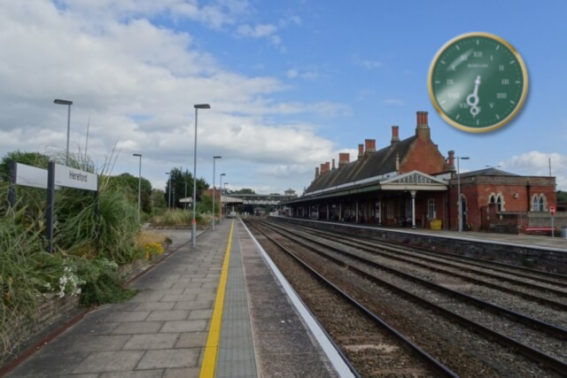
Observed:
6.31
